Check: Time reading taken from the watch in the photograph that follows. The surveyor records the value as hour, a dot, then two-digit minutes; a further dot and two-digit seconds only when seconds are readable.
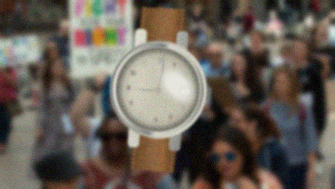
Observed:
9.01
